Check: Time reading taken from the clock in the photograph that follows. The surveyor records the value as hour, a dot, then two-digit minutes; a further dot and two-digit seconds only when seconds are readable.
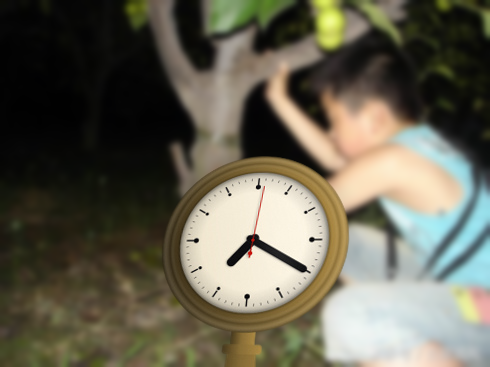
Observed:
7.20.01
